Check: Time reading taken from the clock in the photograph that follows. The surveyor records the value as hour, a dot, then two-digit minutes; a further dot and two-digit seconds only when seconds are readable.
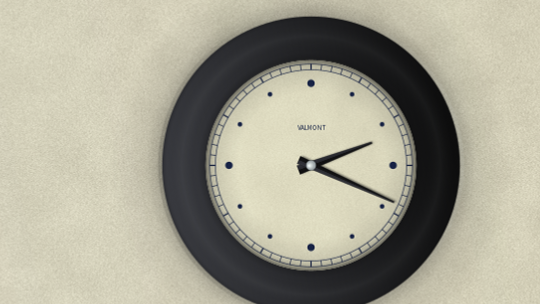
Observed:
2.19
